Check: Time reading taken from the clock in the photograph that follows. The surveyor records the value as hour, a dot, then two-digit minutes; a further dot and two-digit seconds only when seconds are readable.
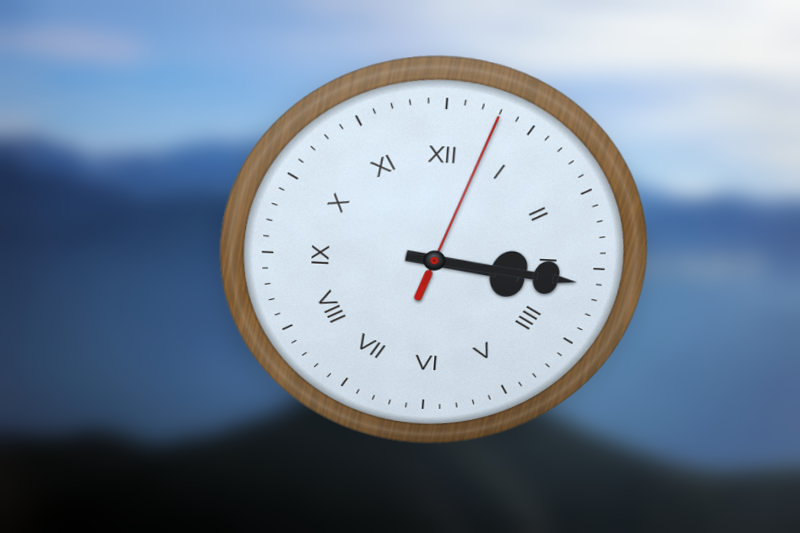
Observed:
3.16.03
